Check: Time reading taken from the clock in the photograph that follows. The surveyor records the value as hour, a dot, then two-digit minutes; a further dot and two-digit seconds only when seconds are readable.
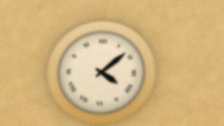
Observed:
4.08
